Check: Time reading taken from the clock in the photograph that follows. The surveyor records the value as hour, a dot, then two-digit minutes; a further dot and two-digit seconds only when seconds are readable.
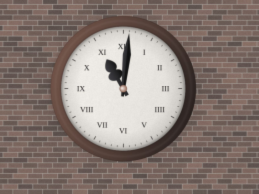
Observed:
11.01
